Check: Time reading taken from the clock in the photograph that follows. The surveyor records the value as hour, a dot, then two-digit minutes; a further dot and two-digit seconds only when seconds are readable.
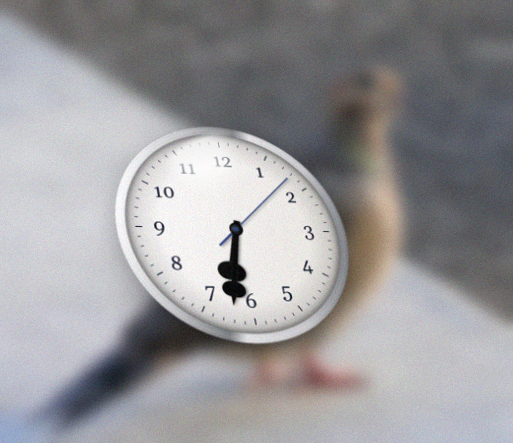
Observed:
6.32.08
